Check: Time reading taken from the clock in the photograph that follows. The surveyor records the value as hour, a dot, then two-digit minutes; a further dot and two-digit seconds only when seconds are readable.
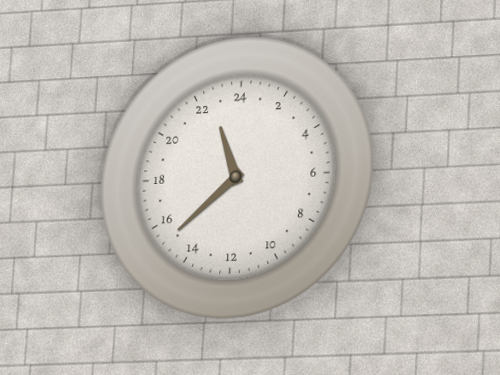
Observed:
22.38
